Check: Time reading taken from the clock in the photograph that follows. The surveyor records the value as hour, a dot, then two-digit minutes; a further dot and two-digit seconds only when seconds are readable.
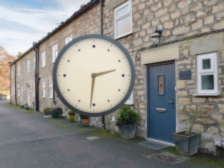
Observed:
2.31
